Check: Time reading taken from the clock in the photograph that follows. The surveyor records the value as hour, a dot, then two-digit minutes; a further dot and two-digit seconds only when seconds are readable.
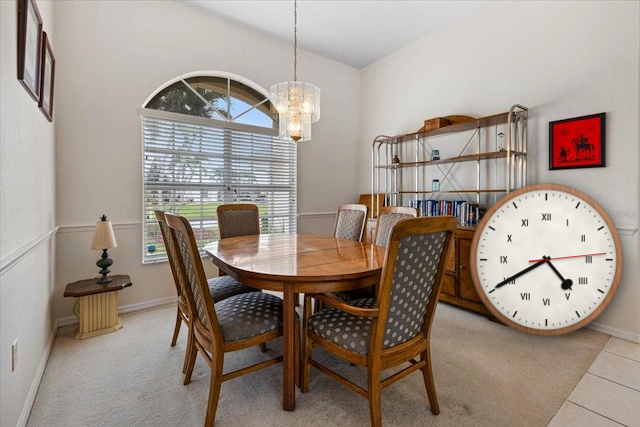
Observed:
4.40.14
